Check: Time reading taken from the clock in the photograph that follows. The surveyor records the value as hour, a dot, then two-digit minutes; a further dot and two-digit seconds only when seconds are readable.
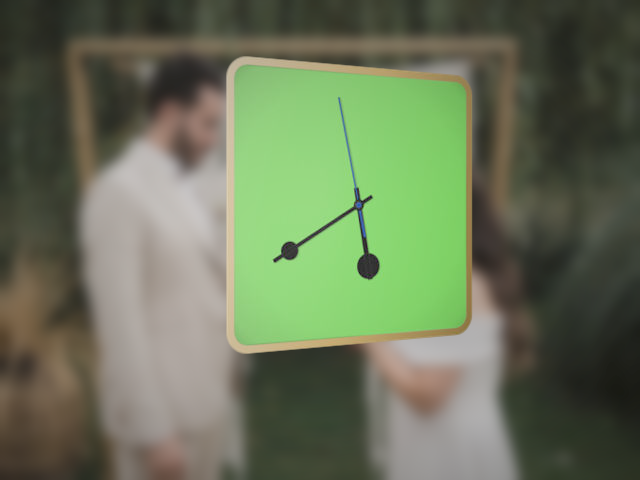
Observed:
5.39.58
